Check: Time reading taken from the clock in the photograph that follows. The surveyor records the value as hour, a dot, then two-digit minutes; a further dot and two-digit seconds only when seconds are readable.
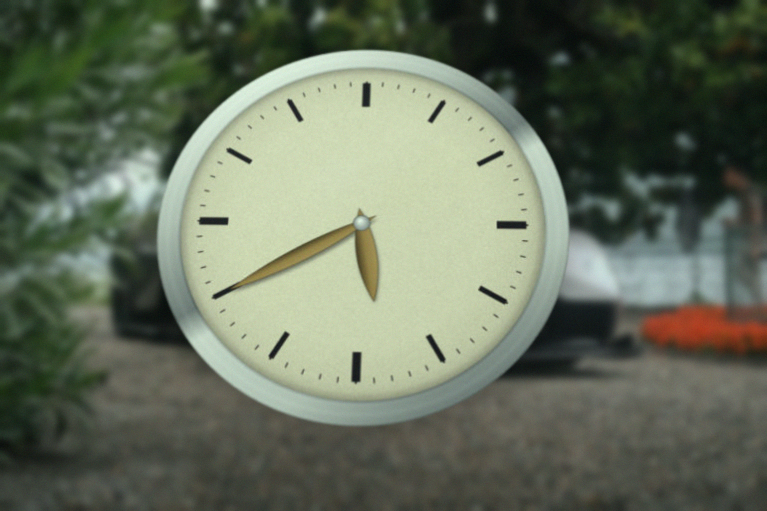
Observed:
5.40
